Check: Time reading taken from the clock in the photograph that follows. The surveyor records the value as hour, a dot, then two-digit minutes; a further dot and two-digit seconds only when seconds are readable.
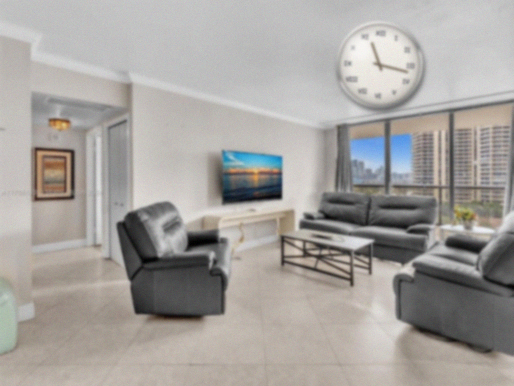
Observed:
11.17
